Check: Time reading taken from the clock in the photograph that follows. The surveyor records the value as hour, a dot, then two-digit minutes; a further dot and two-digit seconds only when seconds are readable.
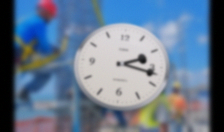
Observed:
2.17
